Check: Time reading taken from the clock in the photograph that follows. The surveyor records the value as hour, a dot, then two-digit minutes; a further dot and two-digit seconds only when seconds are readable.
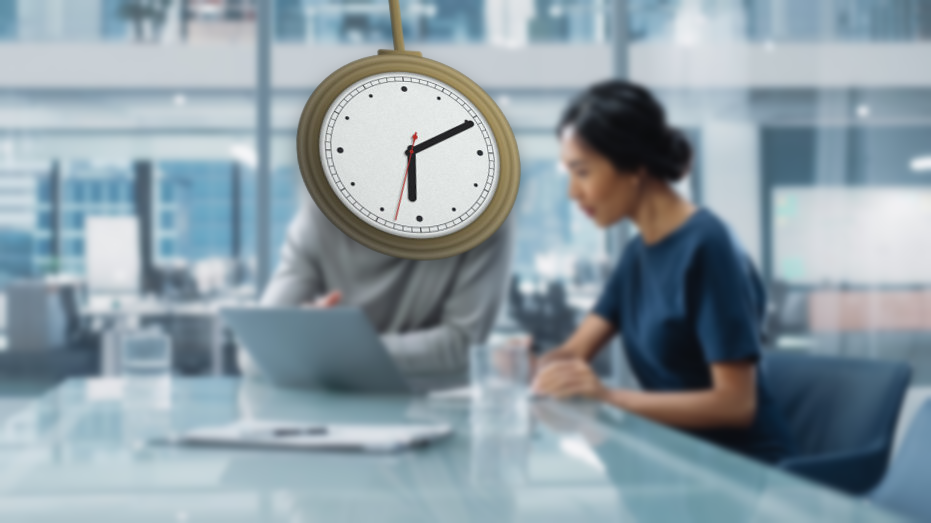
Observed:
6.10.33
